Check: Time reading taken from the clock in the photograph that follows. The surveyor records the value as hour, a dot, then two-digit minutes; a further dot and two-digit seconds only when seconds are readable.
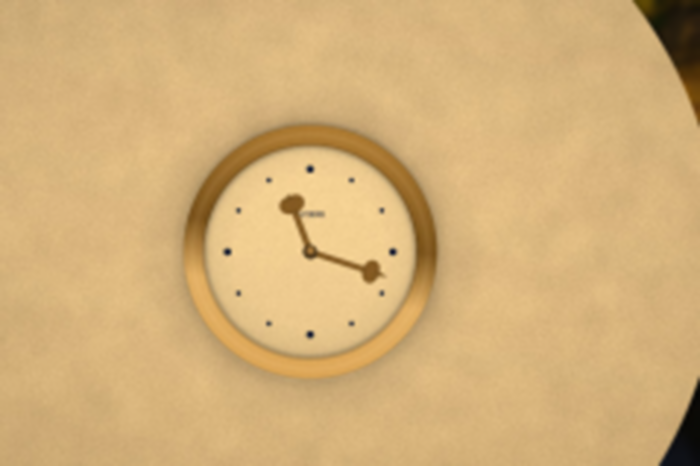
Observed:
11.18
